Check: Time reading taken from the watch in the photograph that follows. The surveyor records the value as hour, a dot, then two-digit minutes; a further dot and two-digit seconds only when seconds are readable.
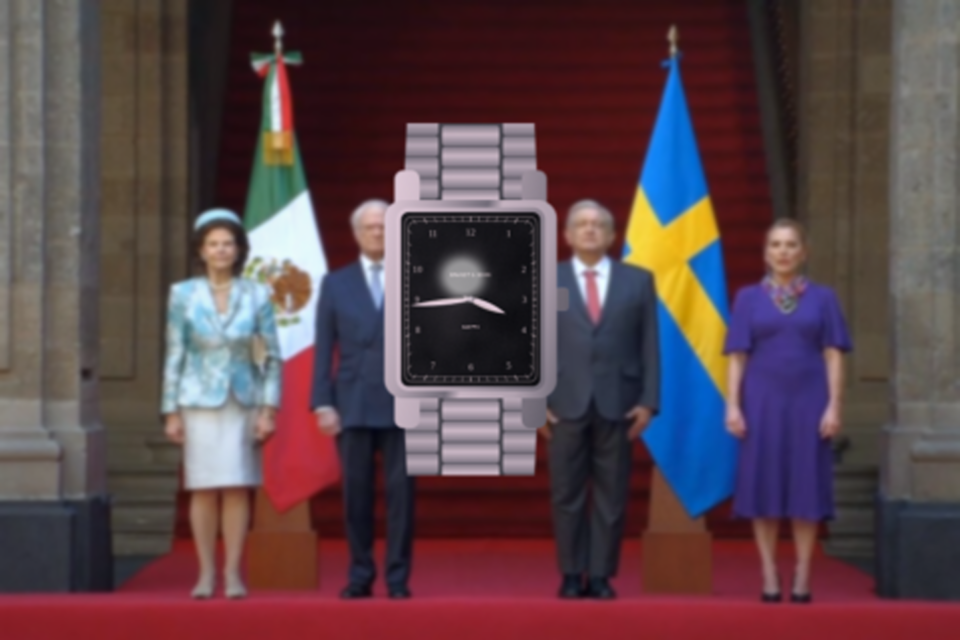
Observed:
3.44
